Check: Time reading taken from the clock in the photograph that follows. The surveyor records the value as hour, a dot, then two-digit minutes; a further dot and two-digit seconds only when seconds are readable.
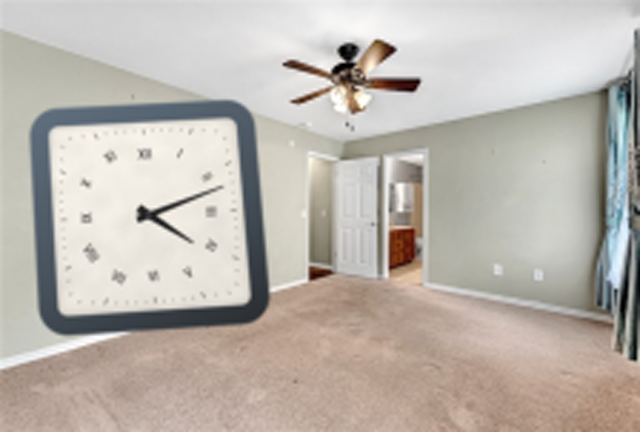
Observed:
4.12
